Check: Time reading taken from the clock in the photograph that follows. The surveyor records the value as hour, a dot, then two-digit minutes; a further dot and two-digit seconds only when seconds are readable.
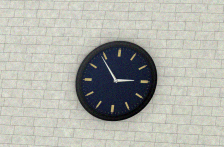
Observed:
2.54
